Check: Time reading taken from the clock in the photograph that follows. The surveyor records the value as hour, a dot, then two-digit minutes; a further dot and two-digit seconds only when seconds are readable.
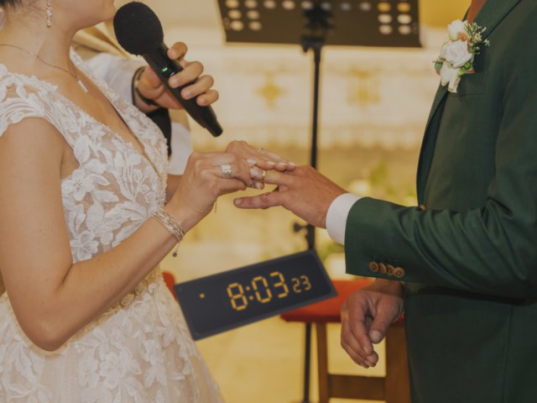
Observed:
8.03.23
